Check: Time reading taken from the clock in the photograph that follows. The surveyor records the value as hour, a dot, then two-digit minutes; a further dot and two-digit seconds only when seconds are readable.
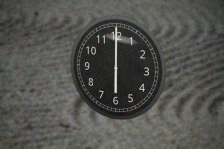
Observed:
6.00
